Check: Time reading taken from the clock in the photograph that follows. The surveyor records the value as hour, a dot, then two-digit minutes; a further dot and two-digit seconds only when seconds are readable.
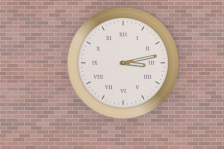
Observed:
3.13
